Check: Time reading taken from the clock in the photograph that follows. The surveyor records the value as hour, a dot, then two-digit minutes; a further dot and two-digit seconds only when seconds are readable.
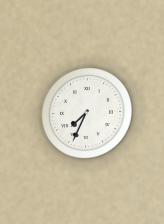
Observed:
7.34
